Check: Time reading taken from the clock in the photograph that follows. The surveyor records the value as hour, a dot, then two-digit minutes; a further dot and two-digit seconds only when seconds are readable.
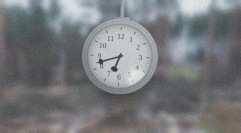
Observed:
6.42
